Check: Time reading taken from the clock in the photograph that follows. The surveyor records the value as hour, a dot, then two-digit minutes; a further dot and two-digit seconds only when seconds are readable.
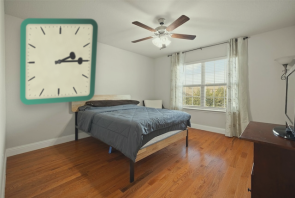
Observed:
2.15
